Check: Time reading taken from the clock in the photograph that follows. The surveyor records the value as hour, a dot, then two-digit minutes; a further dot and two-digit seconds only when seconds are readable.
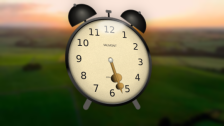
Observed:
5.27
